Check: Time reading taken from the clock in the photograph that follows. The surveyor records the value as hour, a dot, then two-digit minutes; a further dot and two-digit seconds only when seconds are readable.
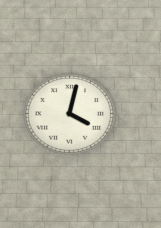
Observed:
4.02
